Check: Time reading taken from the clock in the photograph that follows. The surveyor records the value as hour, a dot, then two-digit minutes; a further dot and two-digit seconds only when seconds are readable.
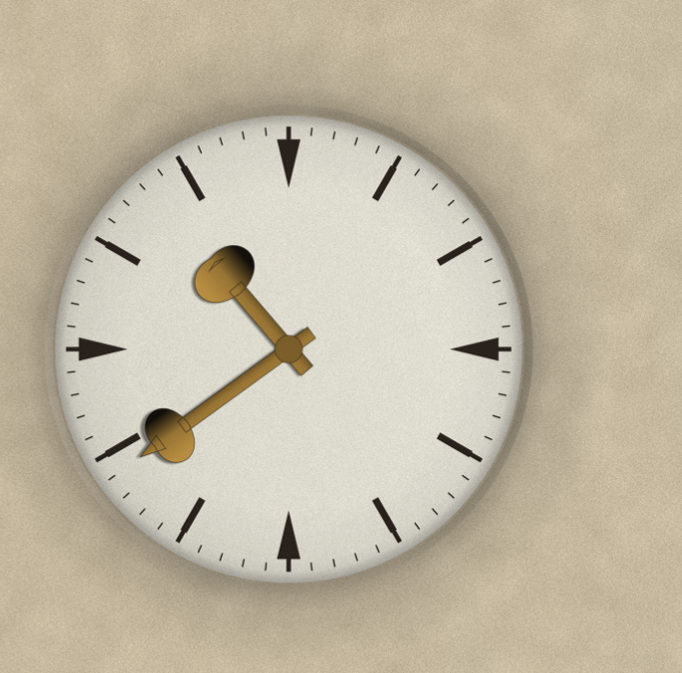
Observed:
10.39
